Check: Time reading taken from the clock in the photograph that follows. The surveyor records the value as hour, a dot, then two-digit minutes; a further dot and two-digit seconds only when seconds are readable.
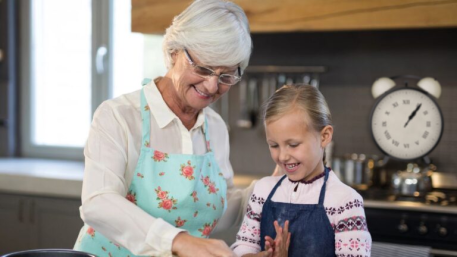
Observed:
1.06
